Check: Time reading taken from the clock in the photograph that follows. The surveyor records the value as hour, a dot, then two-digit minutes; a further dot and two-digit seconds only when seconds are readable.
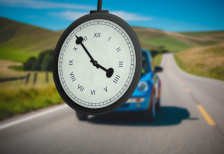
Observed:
3.53
